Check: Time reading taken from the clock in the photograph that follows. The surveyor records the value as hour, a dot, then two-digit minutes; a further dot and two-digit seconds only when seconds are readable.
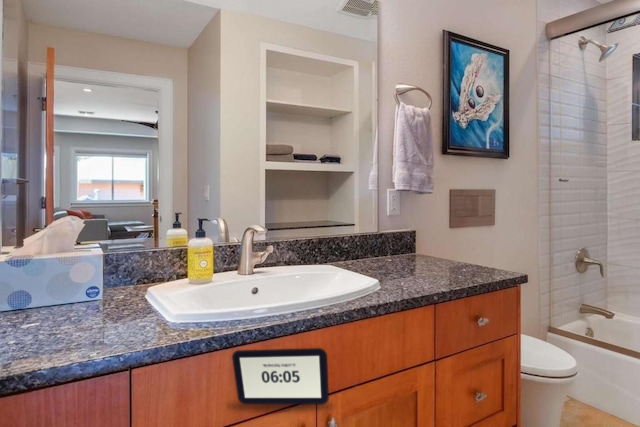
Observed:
6.05
